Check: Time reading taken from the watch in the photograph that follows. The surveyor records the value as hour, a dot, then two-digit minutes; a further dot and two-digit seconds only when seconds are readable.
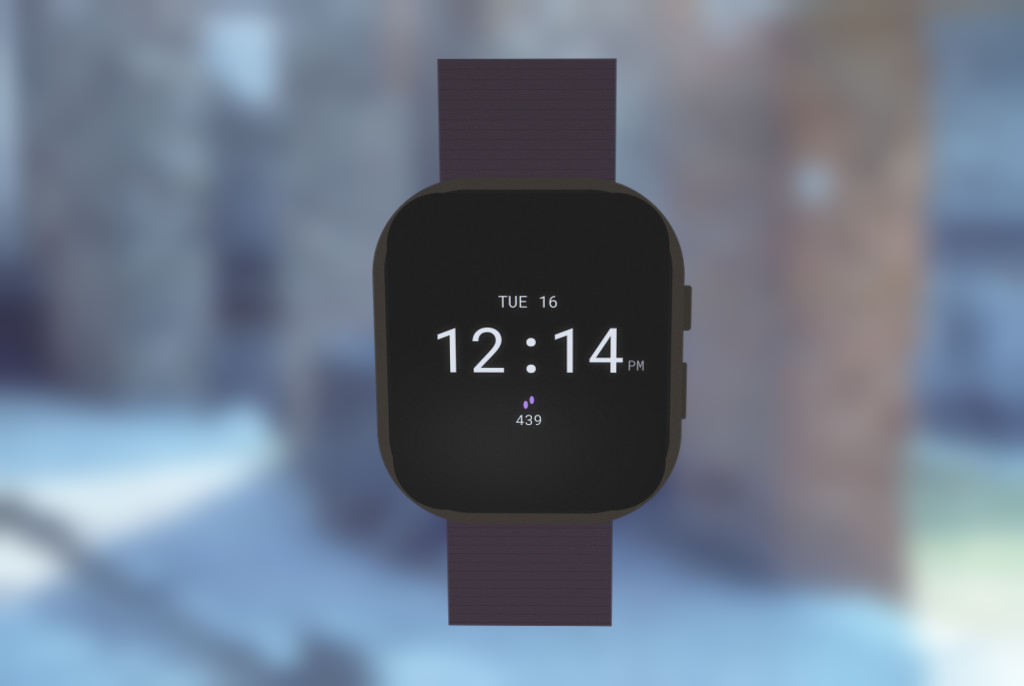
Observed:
12.14
